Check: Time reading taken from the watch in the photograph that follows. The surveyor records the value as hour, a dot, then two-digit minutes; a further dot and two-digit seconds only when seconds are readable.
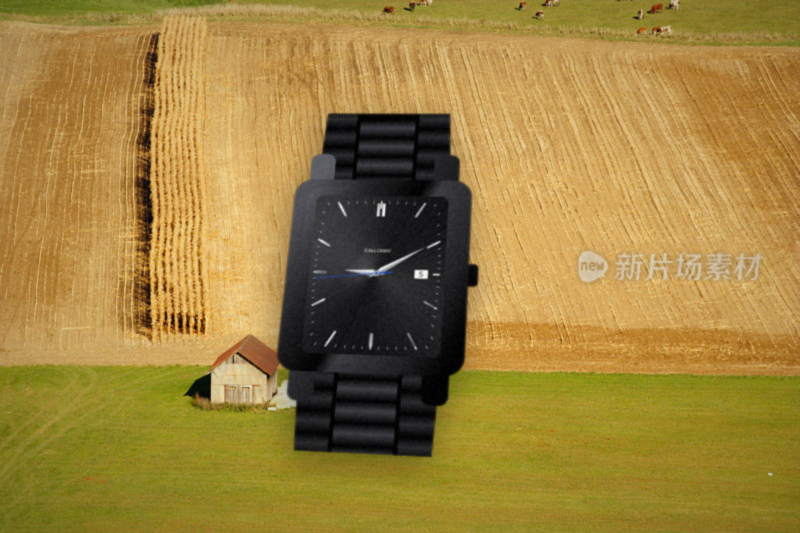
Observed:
9.09.44
